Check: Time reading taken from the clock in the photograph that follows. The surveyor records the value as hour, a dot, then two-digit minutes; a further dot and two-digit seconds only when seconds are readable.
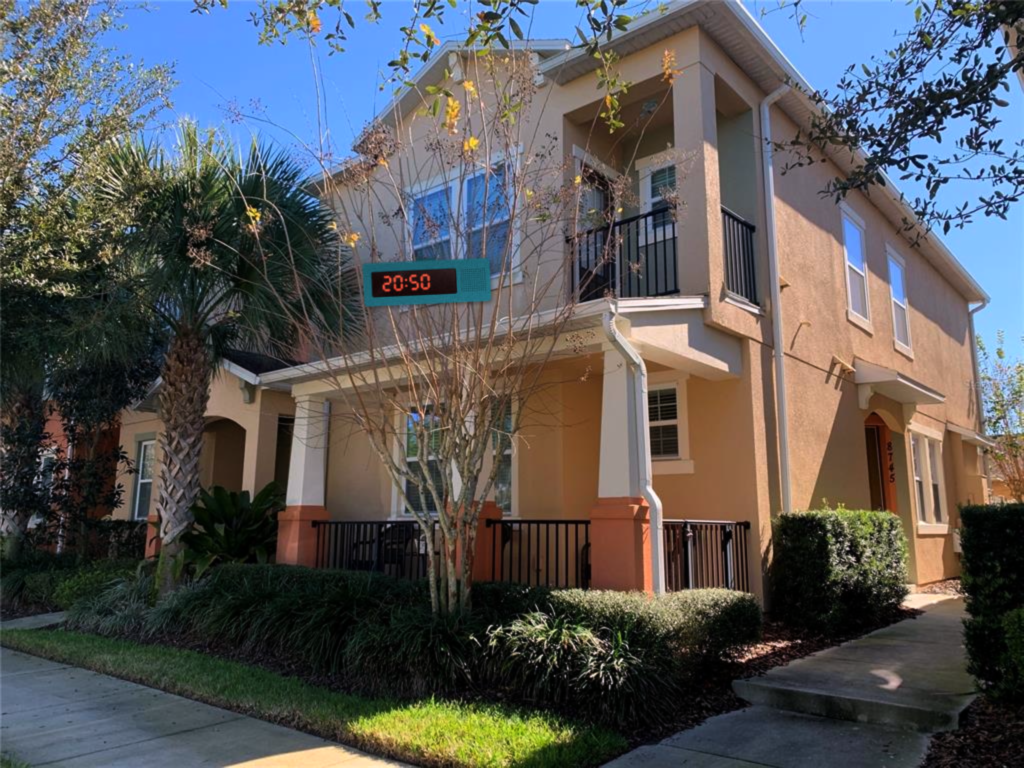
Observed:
20.50
